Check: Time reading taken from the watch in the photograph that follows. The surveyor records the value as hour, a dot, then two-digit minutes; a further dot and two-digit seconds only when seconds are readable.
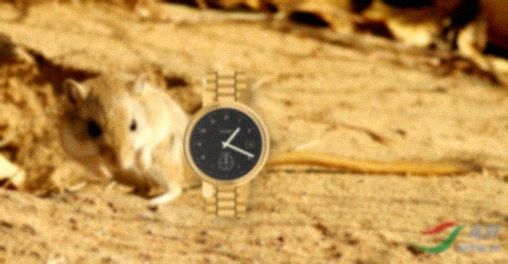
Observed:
1.19
